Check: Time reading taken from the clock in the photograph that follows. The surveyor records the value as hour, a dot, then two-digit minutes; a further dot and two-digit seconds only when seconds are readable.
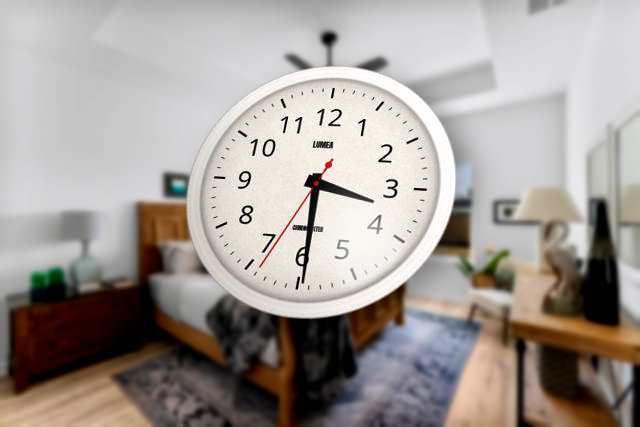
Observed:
3.29.34
